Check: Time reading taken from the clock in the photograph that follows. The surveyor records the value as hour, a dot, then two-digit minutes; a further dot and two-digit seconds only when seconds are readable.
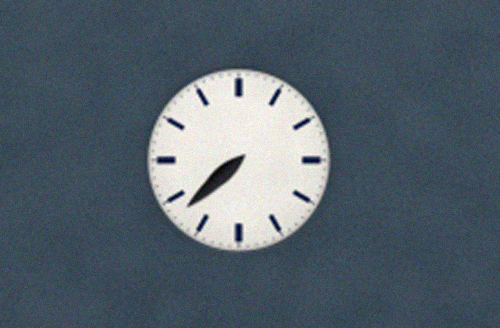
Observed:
7.38
